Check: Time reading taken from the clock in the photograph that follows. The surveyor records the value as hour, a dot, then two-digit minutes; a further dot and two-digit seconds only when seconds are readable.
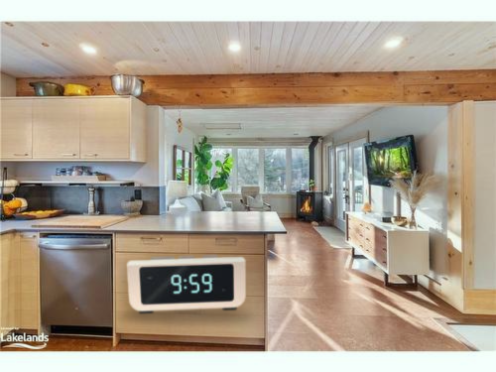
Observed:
9.59
